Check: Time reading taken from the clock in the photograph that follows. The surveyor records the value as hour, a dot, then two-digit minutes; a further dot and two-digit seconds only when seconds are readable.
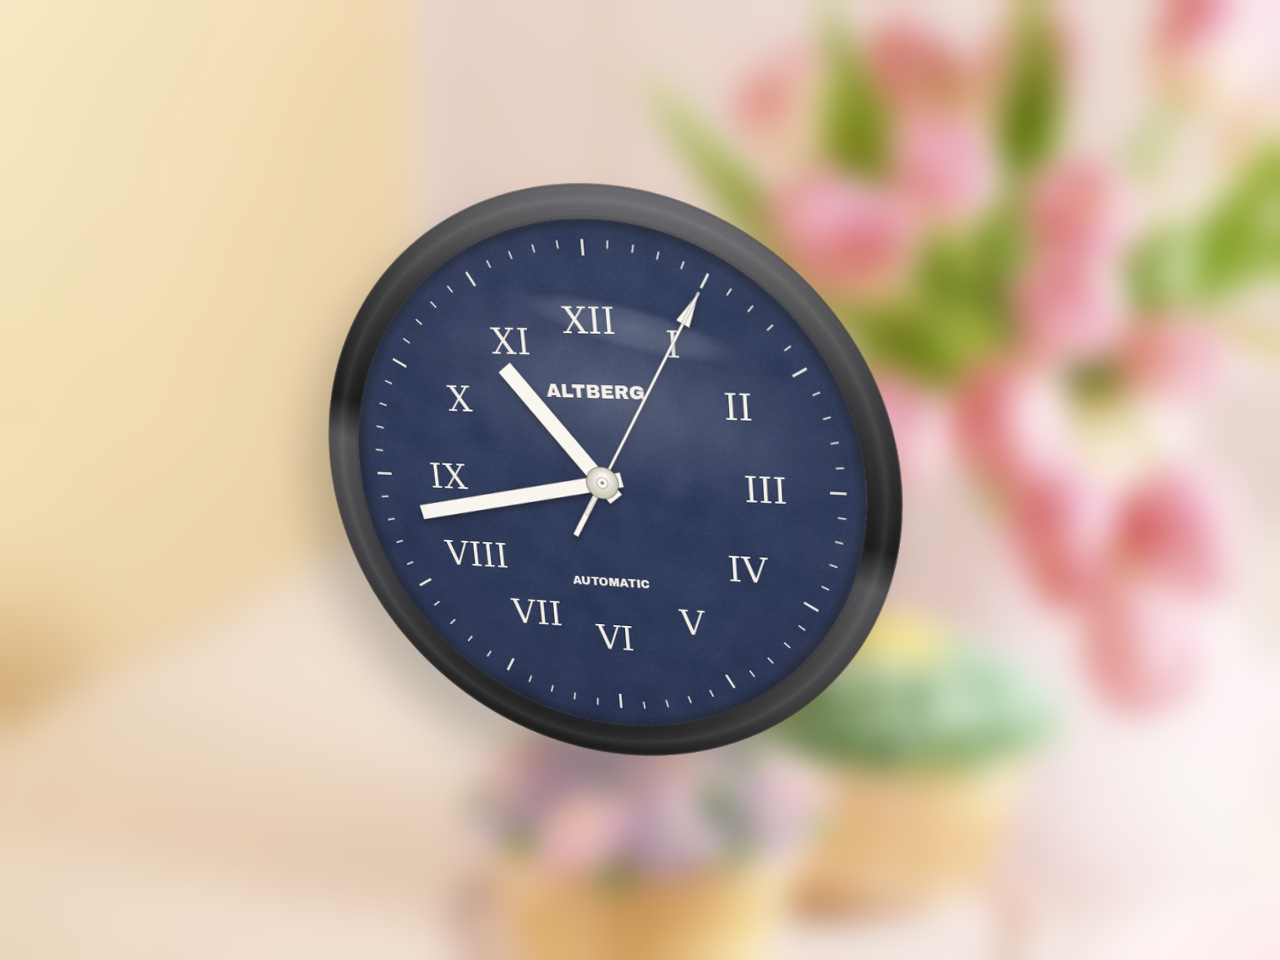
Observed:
10.43.05
